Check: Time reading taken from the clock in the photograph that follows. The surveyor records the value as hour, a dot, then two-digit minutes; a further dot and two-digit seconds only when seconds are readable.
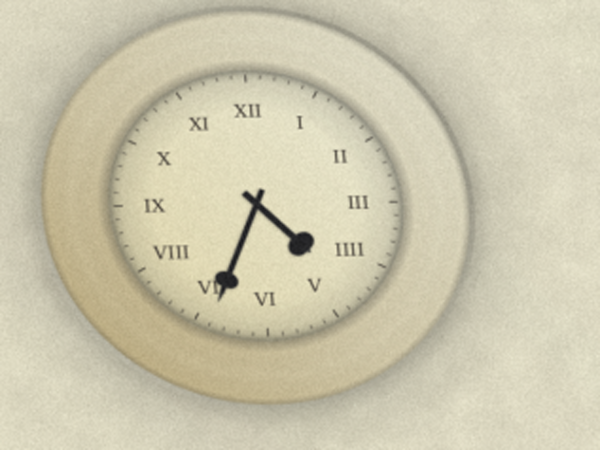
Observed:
4.34
